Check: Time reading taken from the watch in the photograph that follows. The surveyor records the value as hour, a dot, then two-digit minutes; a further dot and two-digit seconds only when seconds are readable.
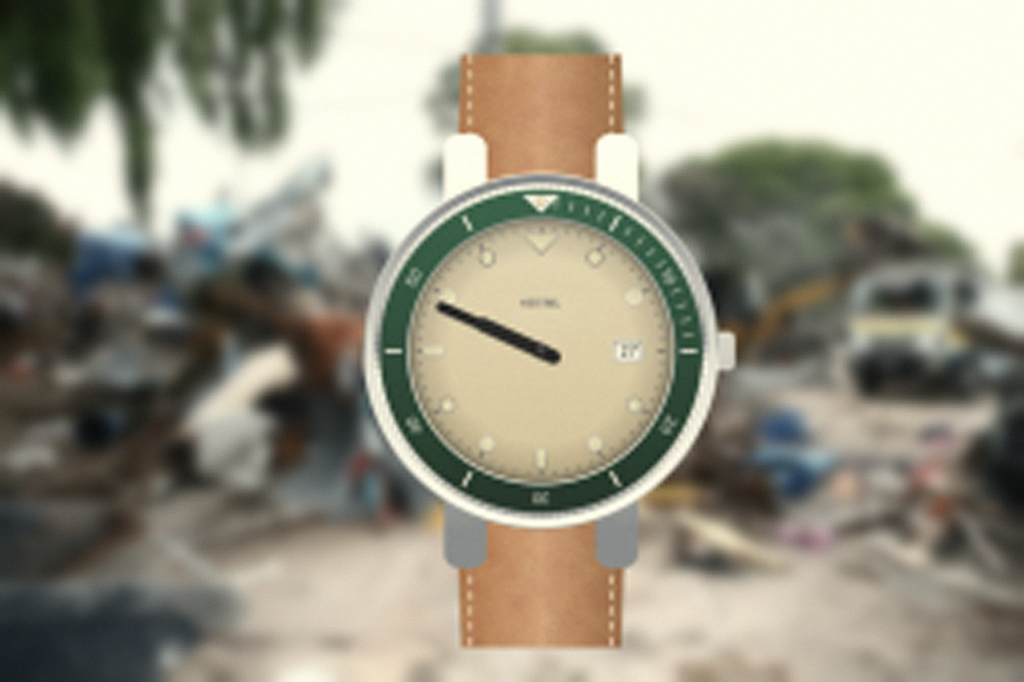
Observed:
9.49
